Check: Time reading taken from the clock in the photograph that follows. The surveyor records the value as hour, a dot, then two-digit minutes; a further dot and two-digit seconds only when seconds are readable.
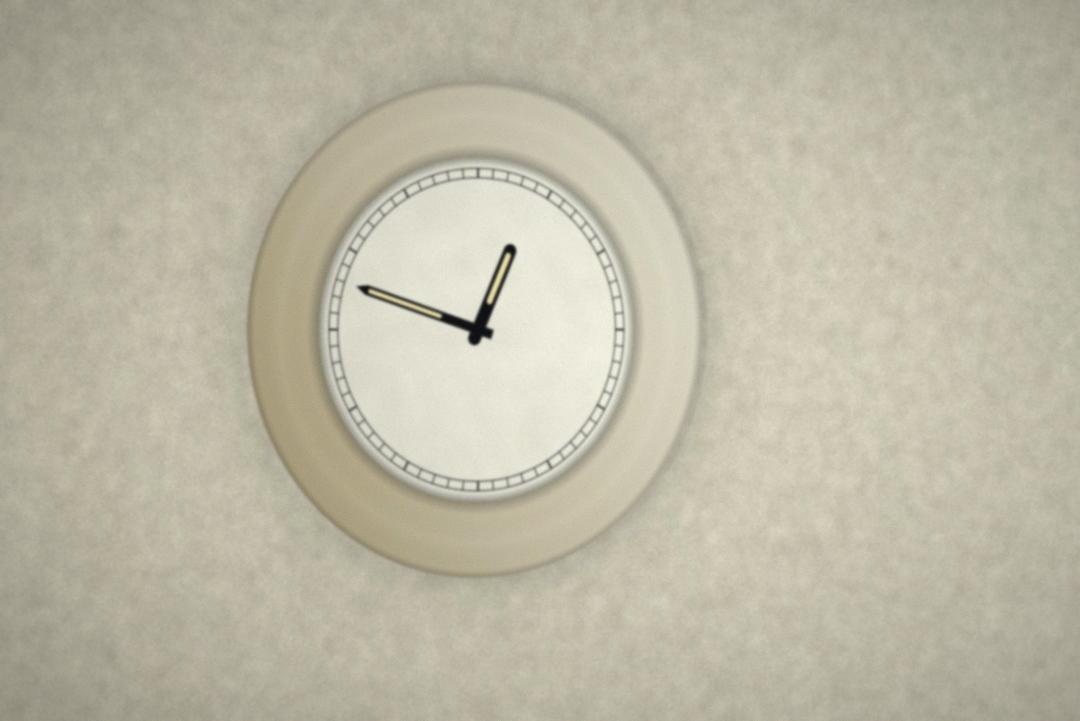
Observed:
12.48
